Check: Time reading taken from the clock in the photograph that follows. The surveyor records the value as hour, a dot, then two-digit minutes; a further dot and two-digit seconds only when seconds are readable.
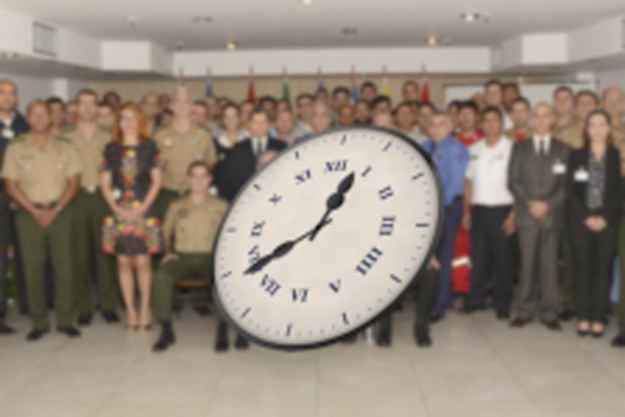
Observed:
12.39
